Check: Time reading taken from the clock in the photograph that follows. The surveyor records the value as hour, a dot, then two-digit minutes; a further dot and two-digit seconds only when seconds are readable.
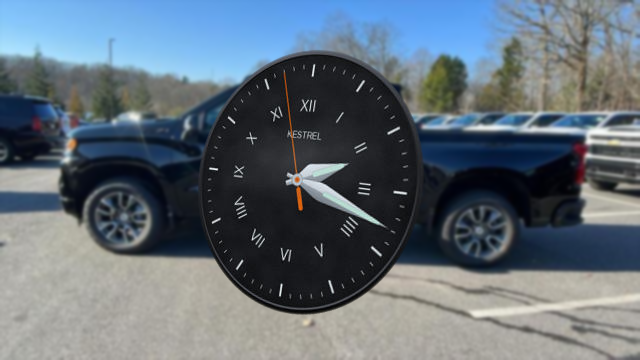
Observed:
2.17.57
